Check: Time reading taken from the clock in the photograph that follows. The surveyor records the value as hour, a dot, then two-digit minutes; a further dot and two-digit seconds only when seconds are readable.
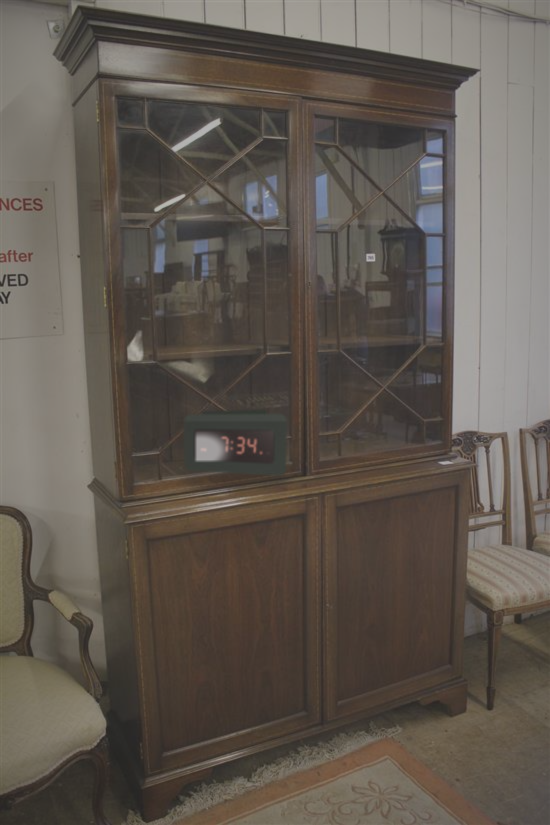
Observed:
7.34
